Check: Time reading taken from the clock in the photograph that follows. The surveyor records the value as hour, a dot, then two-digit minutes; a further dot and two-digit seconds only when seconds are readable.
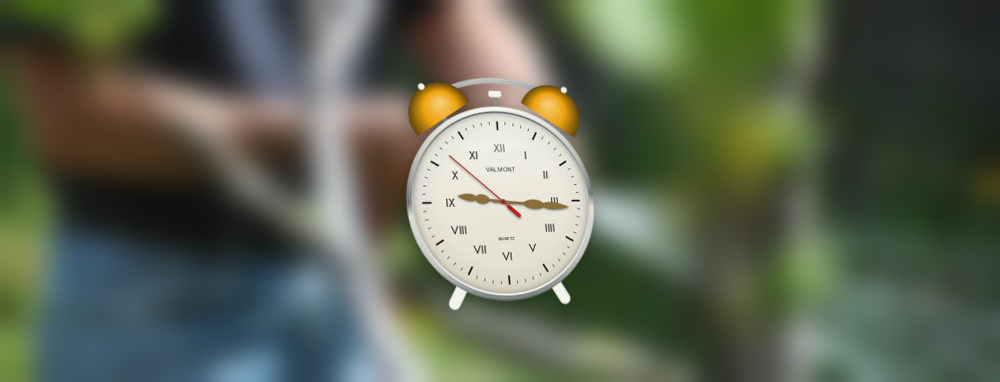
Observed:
9.15.52
